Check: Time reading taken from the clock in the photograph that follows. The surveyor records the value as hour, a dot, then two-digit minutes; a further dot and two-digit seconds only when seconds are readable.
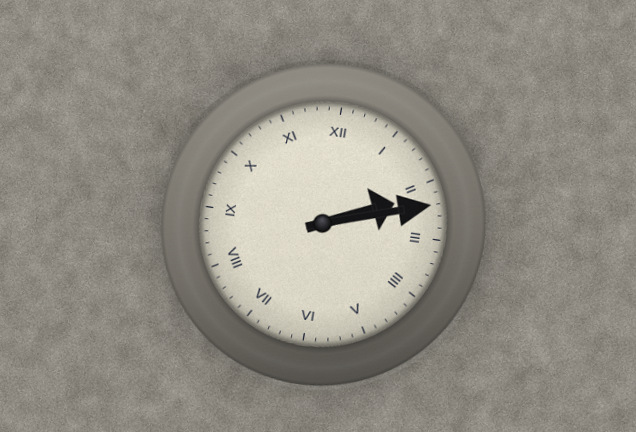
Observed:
2.12
